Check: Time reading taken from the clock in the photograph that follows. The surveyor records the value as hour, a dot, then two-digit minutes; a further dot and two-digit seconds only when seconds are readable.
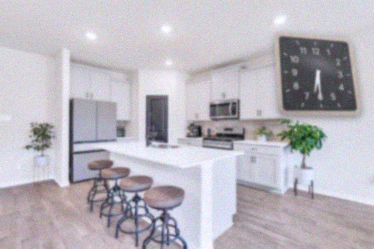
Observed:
6.30
